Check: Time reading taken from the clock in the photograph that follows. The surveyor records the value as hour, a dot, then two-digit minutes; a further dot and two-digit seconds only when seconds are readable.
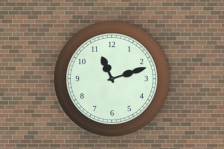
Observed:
11.12
